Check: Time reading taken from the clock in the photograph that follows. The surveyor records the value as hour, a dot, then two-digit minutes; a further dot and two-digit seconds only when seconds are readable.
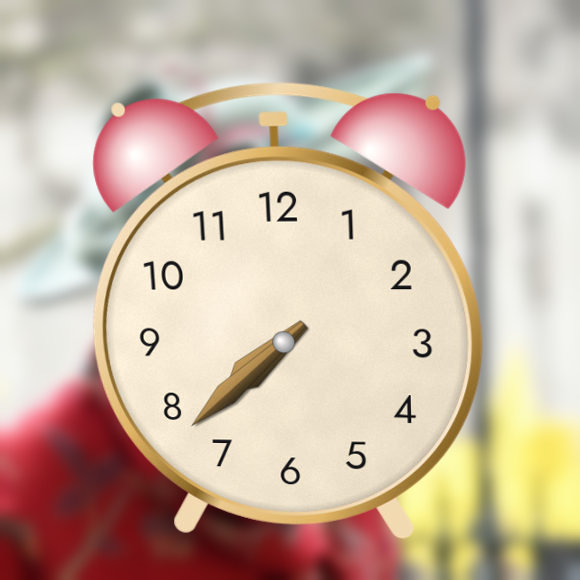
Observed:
7.38
